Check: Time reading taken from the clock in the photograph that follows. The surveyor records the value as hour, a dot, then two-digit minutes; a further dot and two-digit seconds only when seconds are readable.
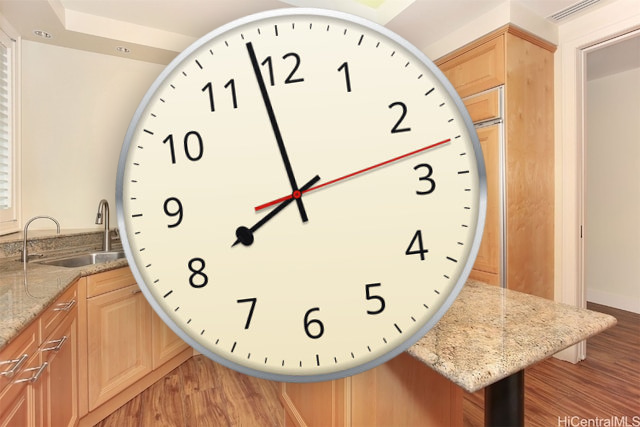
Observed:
7.58.13
